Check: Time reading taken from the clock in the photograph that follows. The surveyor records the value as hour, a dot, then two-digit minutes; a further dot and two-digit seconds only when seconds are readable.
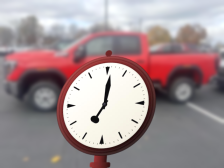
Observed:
7.01
